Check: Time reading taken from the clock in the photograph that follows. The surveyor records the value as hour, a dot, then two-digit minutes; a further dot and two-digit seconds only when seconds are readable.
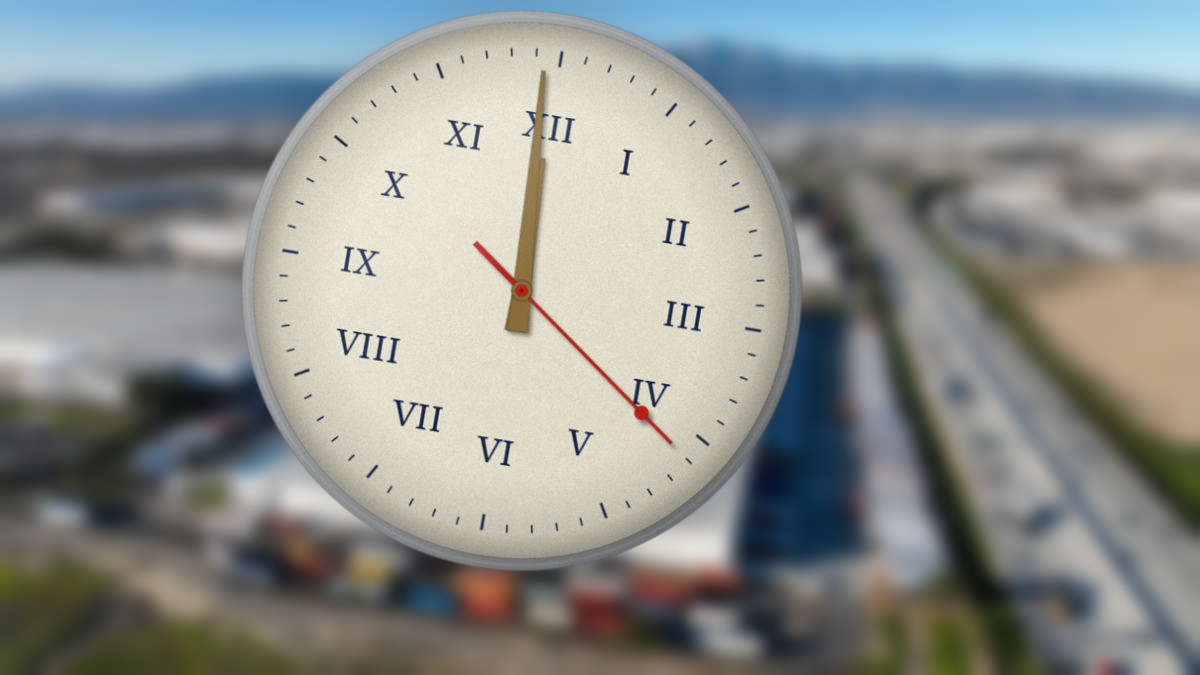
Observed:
11.59.21
